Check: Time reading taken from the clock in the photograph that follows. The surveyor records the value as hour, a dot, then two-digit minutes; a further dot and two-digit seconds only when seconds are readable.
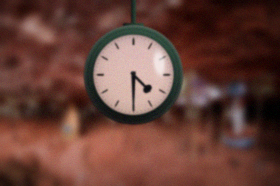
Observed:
4.30
